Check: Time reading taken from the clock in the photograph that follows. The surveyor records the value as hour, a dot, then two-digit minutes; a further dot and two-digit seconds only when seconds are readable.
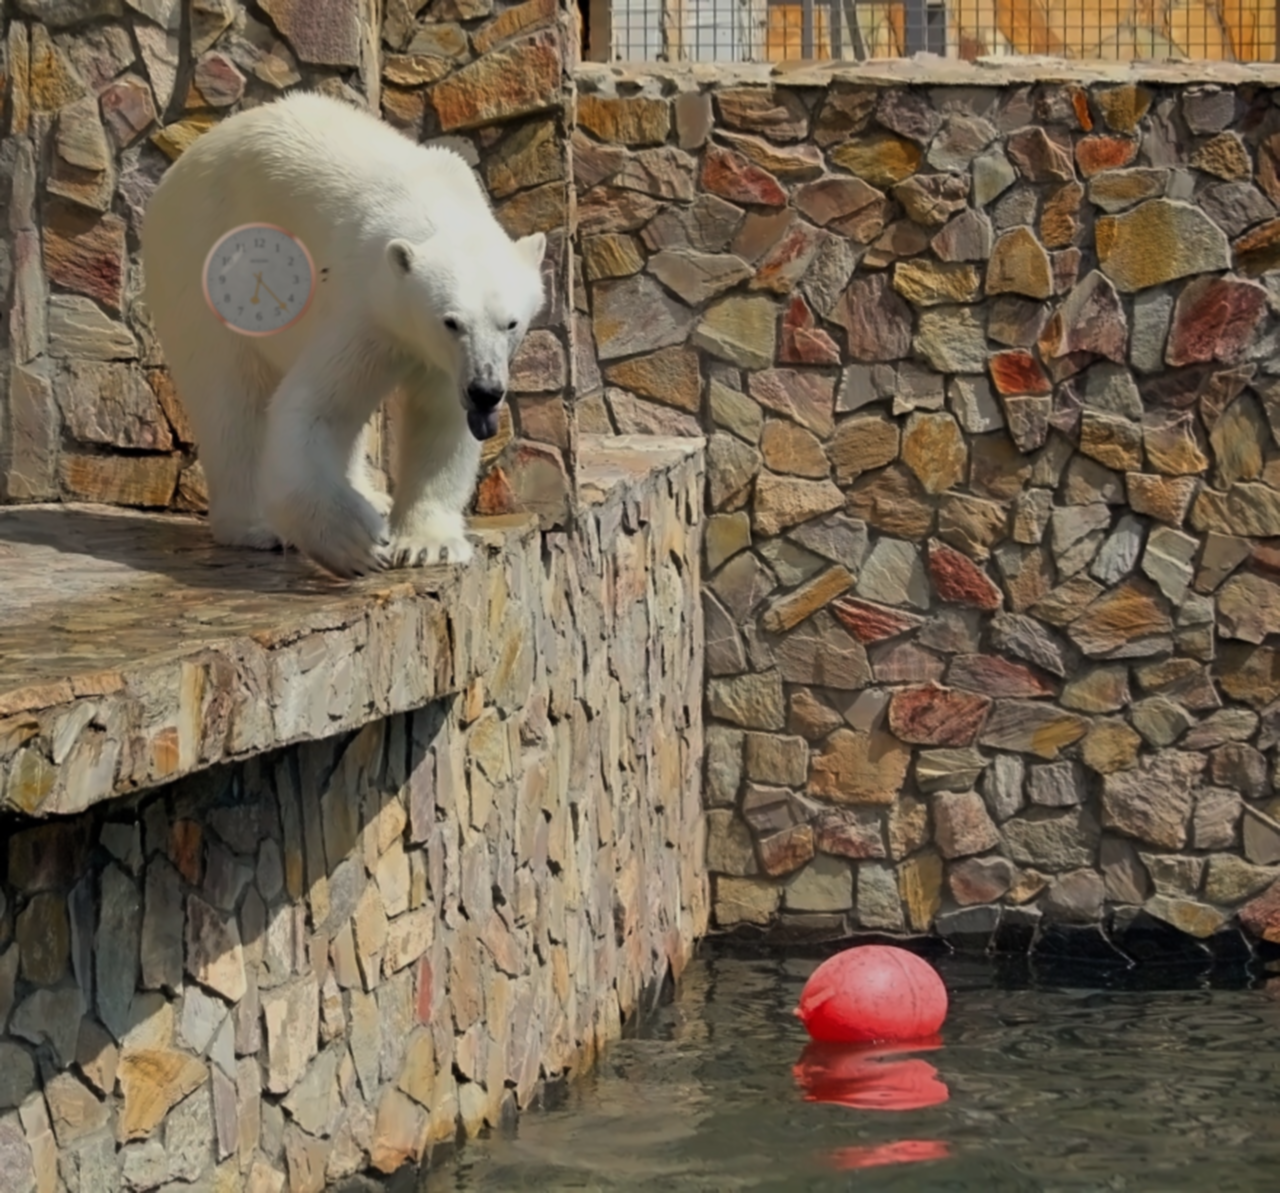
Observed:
6.23
